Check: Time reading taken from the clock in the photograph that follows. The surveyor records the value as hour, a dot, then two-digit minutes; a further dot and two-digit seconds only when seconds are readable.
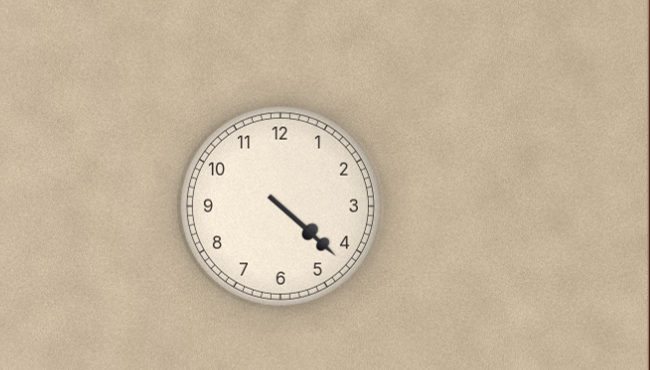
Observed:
4.22
